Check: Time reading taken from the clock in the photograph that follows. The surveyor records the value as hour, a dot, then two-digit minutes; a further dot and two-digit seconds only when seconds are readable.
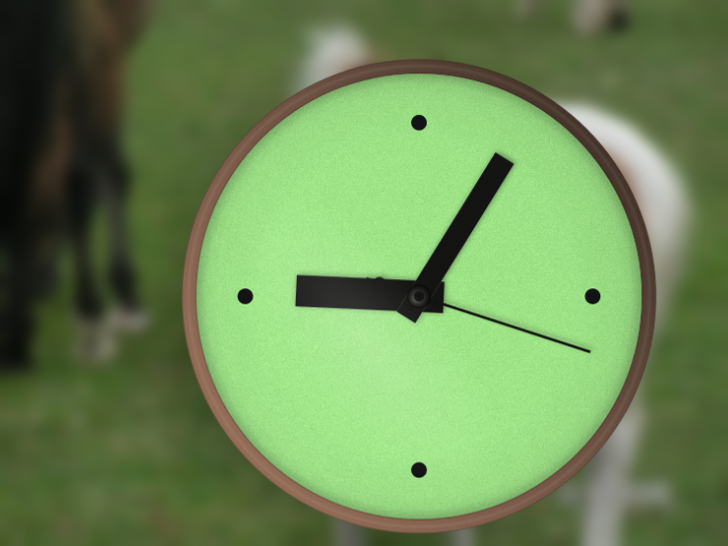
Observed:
9.05.18
